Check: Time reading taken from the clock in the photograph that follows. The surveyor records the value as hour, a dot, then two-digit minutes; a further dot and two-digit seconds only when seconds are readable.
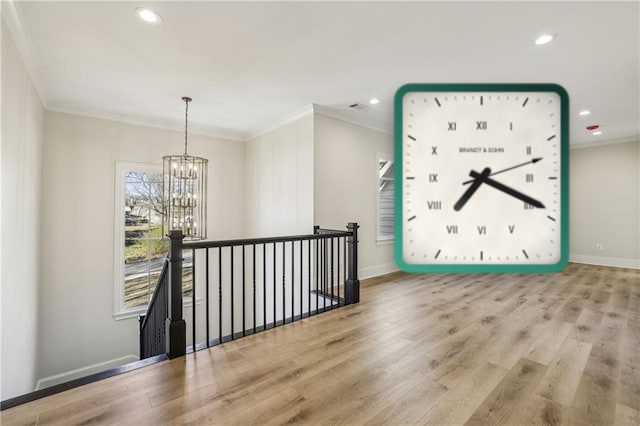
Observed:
7.19.12
